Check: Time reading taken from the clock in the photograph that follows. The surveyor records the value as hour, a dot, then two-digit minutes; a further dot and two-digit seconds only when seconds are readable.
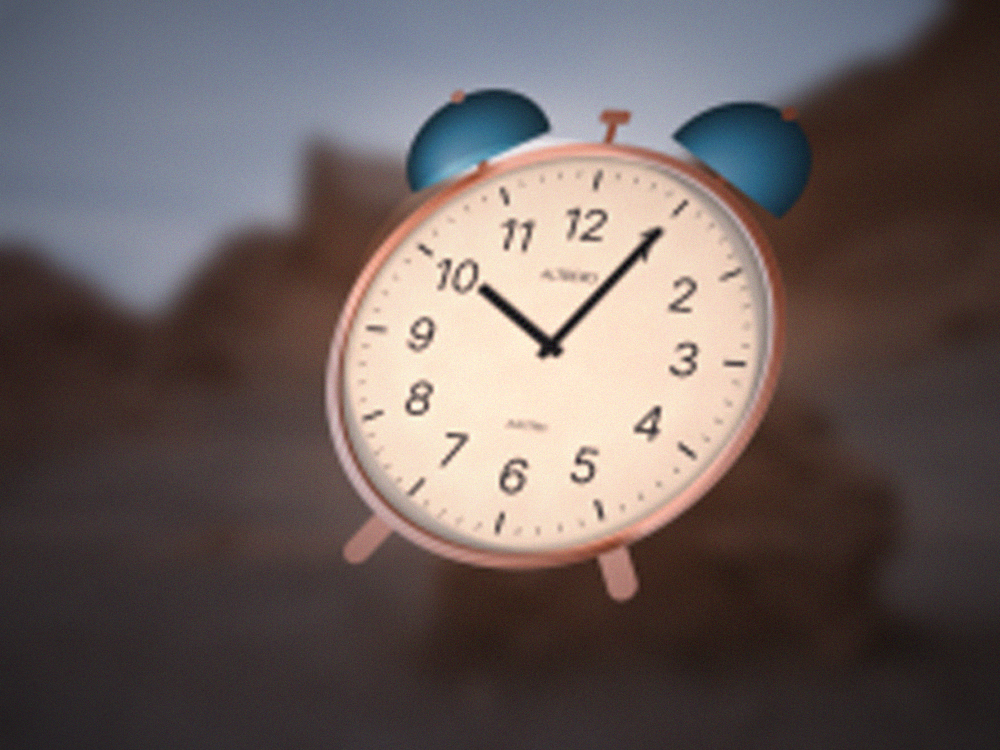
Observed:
10.05
